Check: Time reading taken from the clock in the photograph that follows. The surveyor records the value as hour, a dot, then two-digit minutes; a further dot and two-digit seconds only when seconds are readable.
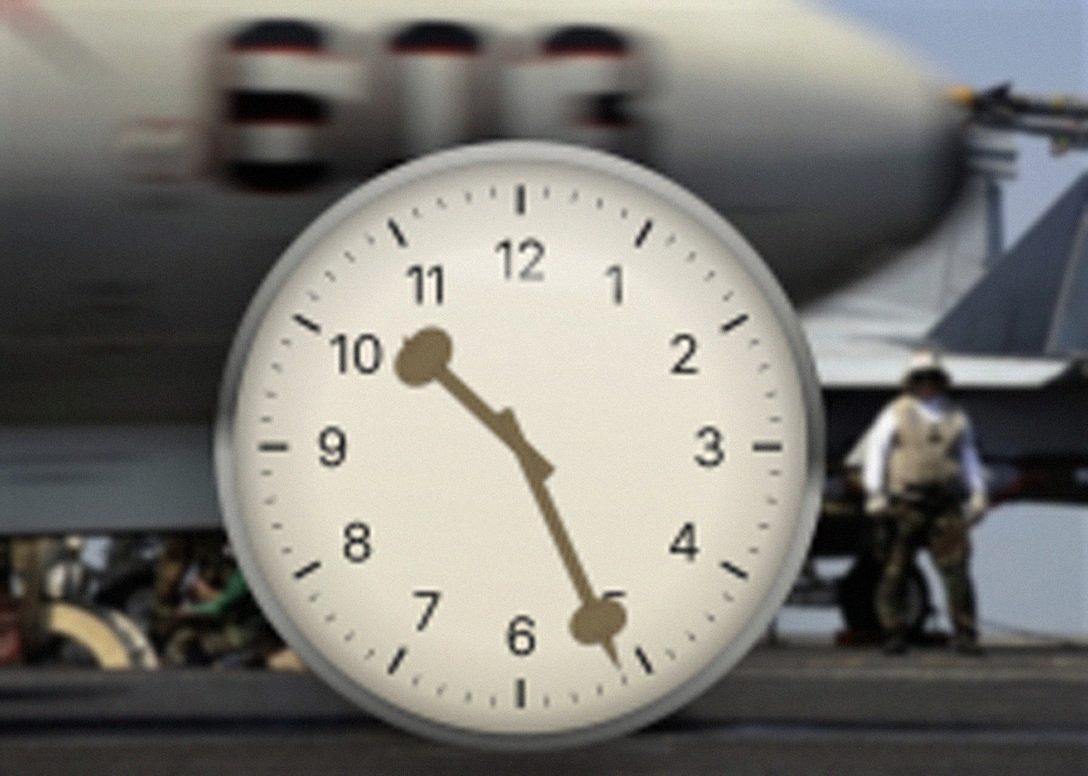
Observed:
10.26
